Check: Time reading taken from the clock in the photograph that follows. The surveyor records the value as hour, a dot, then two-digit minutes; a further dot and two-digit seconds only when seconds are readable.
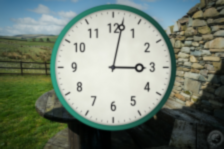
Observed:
3.02
